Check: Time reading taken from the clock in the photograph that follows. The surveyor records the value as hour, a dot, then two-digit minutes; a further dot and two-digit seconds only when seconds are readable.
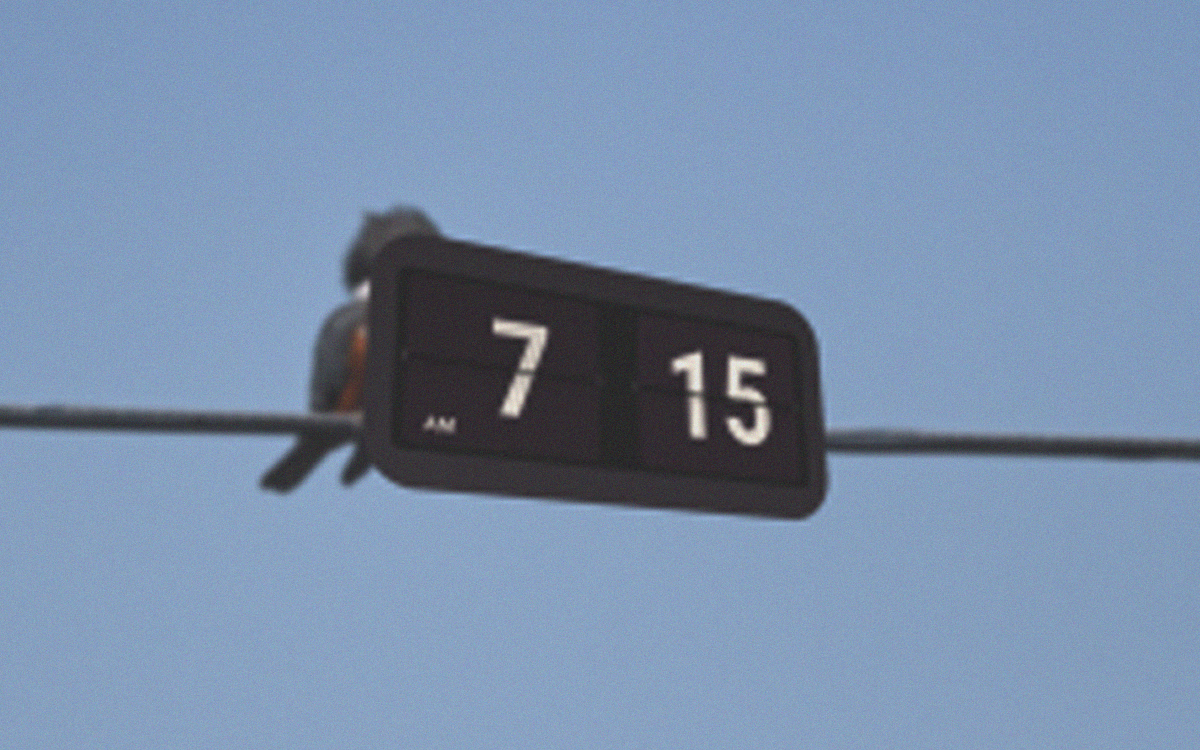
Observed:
7.15
